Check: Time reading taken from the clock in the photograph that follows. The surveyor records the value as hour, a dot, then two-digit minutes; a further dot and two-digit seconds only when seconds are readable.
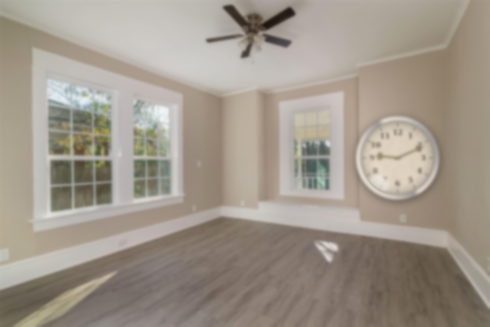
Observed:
9.11
